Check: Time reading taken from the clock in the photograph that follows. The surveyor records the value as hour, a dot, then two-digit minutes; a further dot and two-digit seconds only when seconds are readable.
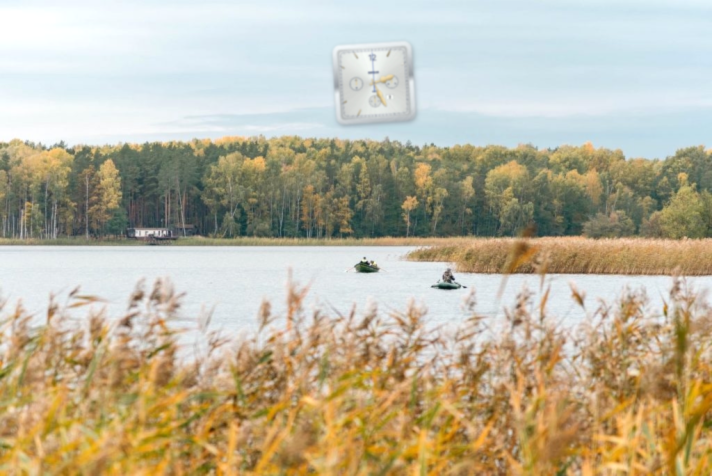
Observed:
2.26
